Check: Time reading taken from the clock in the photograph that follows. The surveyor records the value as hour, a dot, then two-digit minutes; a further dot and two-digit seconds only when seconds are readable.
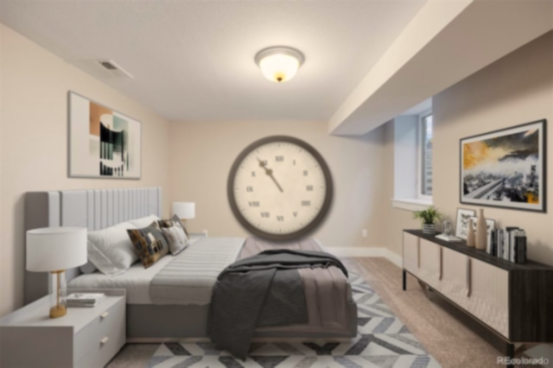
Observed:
10.54
